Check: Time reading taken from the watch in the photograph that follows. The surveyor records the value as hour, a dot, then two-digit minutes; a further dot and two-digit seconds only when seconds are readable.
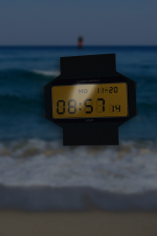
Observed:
8.57.14
